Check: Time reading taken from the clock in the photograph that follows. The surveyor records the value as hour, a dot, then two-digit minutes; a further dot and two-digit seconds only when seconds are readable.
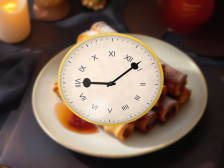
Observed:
8.03
